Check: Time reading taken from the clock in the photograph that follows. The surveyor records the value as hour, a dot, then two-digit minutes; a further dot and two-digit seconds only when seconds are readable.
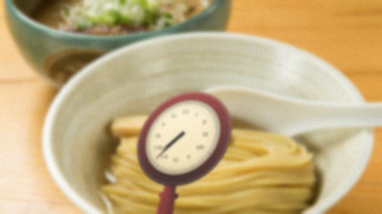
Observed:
7.37
